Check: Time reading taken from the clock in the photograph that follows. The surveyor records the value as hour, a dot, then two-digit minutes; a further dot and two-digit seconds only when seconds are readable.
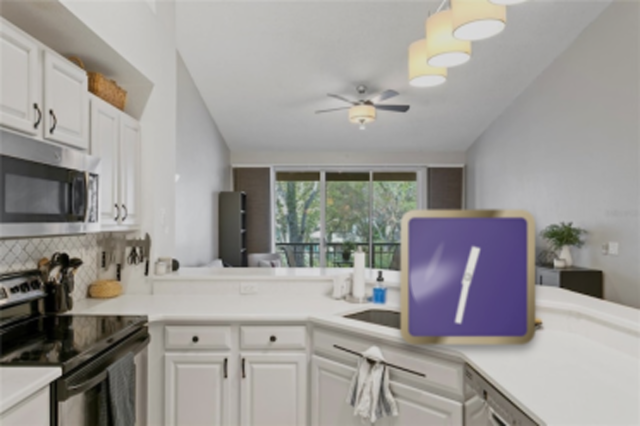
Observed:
12.32
